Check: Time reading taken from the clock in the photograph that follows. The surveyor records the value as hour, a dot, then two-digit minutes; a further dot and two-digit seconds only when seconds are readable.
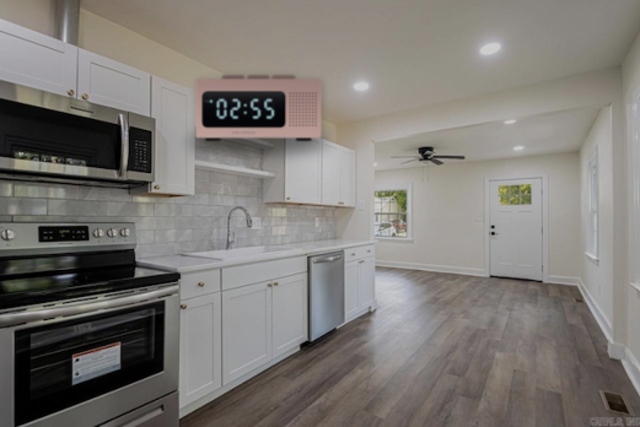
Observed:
2.55
